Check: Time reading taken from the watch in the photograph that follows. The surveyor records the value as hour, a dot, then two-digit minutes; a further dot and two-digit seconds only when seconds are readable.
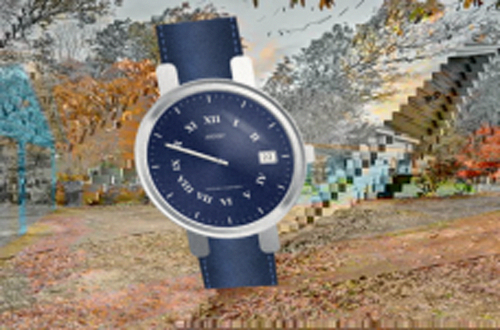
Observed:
9.49
